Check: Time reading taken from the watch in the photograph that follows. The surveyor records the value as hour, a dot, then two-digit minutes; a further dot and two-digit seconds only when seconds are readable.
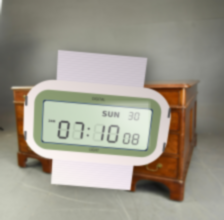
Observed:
7.10.08
